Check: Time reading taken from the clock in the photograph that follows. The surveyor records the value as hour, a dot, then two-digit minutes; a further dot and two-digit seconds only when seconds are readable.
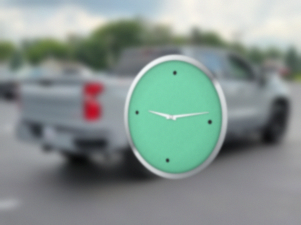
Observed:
9.13
